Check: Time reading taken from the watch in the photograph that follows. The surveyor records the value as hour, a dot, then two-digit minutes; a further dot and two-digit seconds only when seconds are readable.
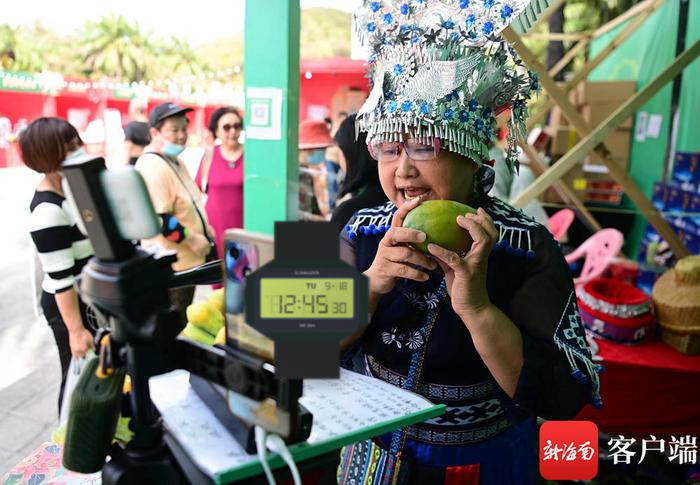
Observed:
12.45.30
